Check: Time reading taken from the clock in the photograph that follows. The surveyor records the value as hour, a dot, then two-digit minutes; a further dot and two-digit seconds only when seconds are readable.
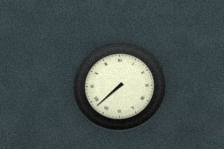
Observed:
7.38
